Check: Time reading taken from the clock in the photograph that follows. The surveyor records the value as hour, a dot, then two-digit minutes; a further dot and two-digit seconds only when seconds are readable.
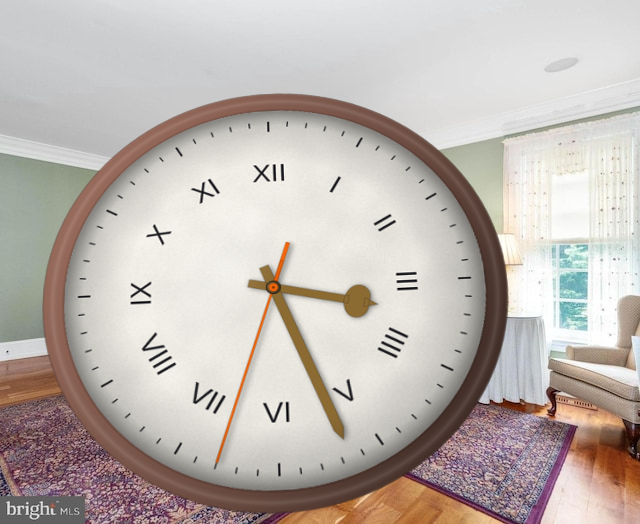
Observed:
3.26.33
